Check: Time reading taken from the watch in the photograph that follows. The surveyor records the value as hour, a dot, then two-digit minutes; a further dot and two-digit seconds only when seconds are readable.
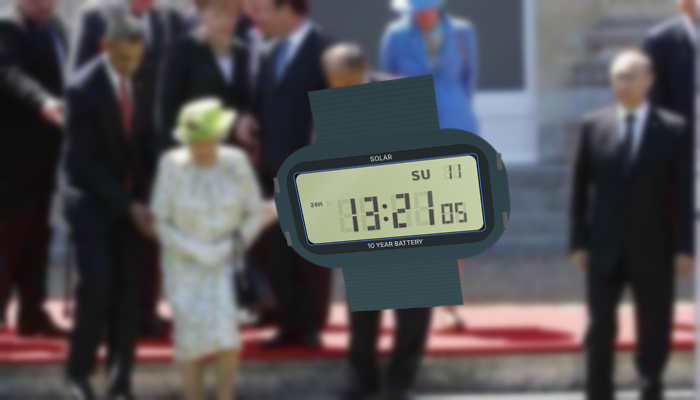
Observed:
13.21.05
